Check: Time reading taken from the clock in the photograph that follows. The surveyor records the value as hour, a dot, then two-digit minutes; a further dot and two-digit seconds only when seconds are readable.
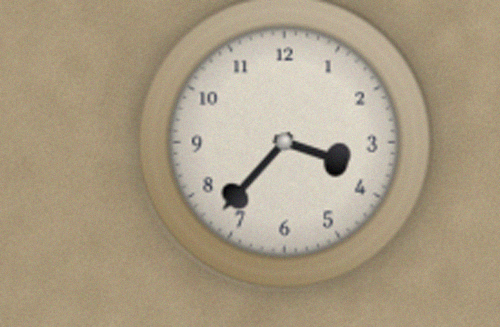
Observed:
3.37
